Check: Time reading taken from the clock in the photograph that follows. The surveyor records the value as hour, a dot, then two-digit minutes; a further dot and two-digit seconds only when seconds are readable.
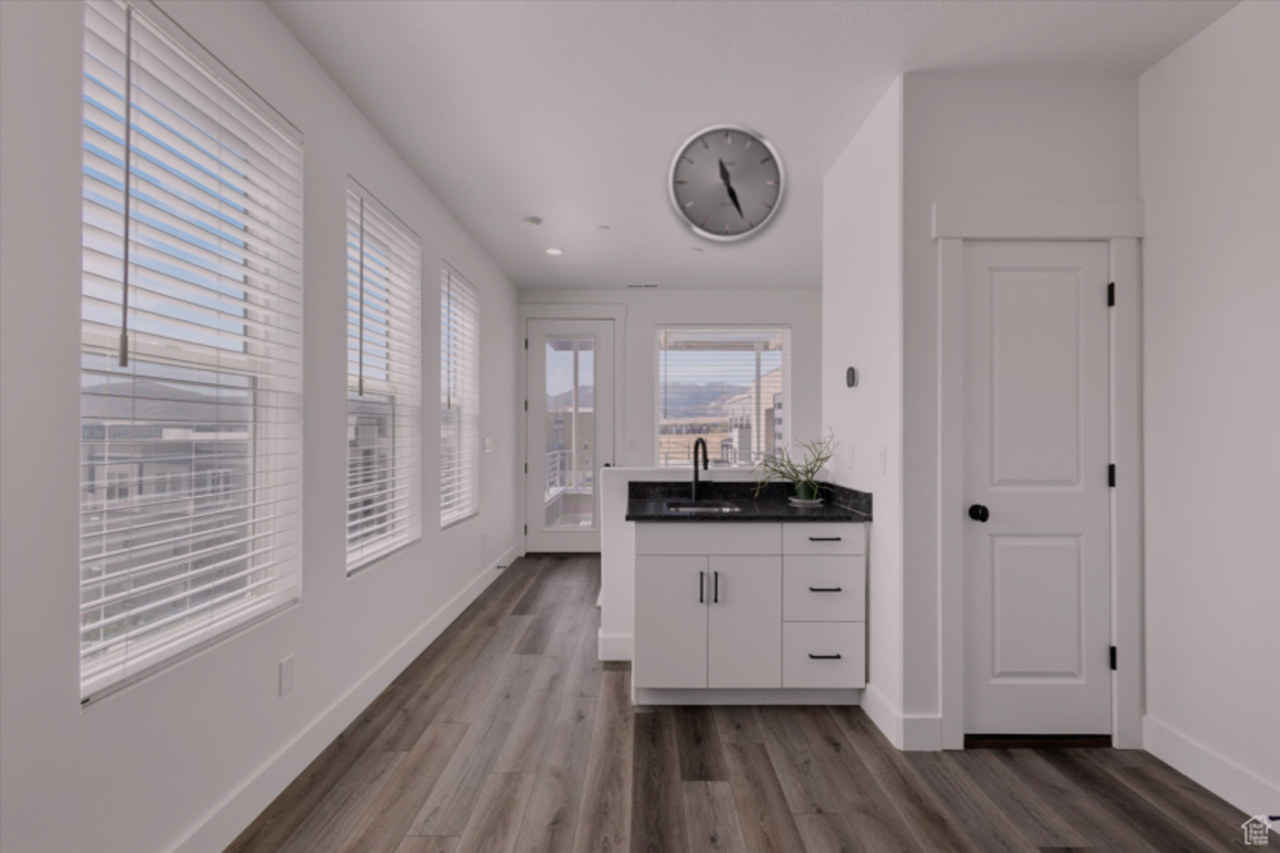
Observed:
11.26
